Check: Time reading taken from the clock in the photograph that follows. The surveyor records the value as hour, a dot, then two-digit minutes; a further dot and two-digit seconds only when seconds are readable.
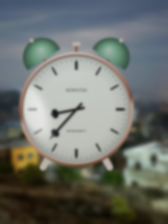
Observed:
8.37
